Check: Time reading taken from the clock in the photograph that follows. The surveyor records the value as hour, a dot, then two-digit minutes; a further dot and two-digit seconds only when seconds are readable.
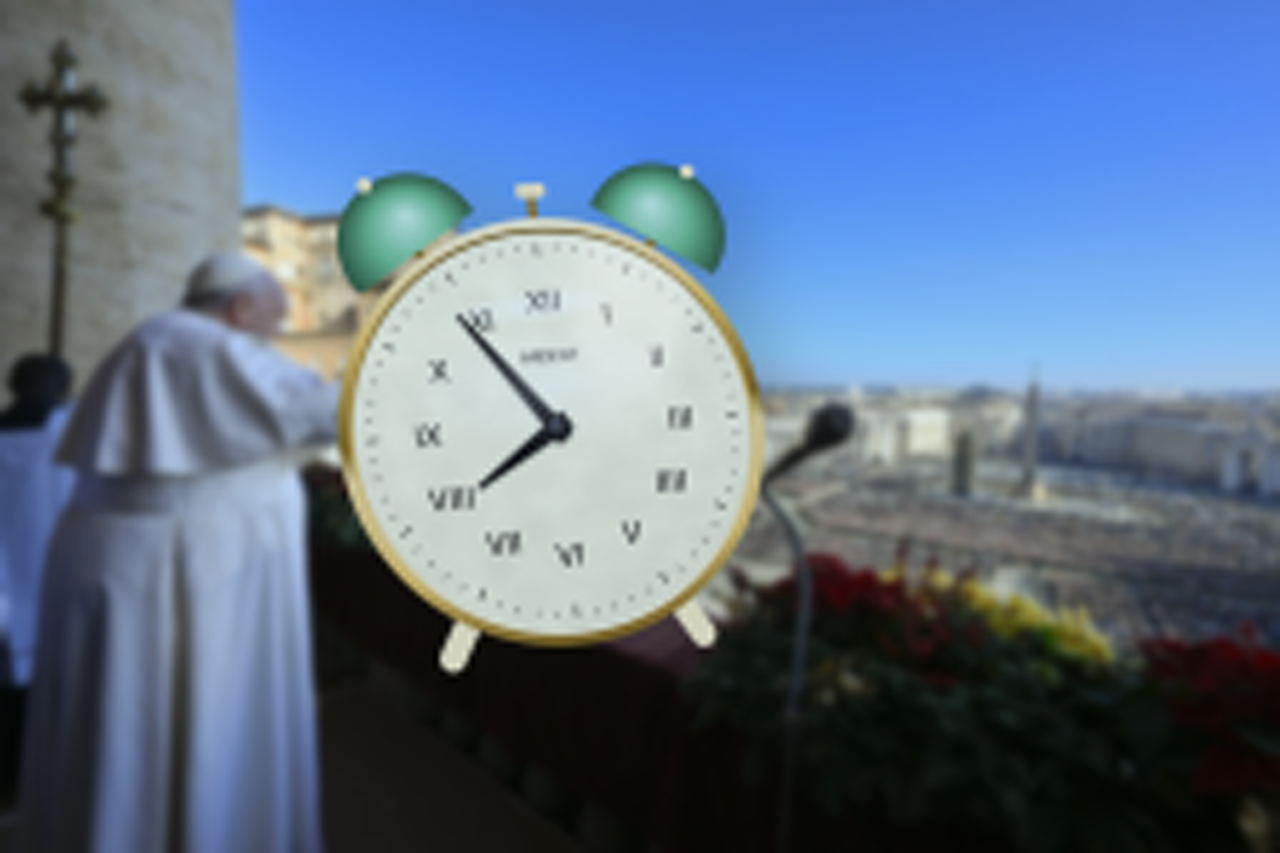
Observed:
7.54
